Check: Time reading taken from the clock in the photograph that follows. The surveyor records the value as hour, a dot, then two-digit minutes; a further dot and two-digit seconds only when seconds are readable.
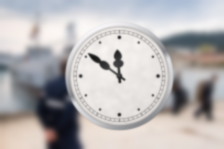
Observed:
11.51
